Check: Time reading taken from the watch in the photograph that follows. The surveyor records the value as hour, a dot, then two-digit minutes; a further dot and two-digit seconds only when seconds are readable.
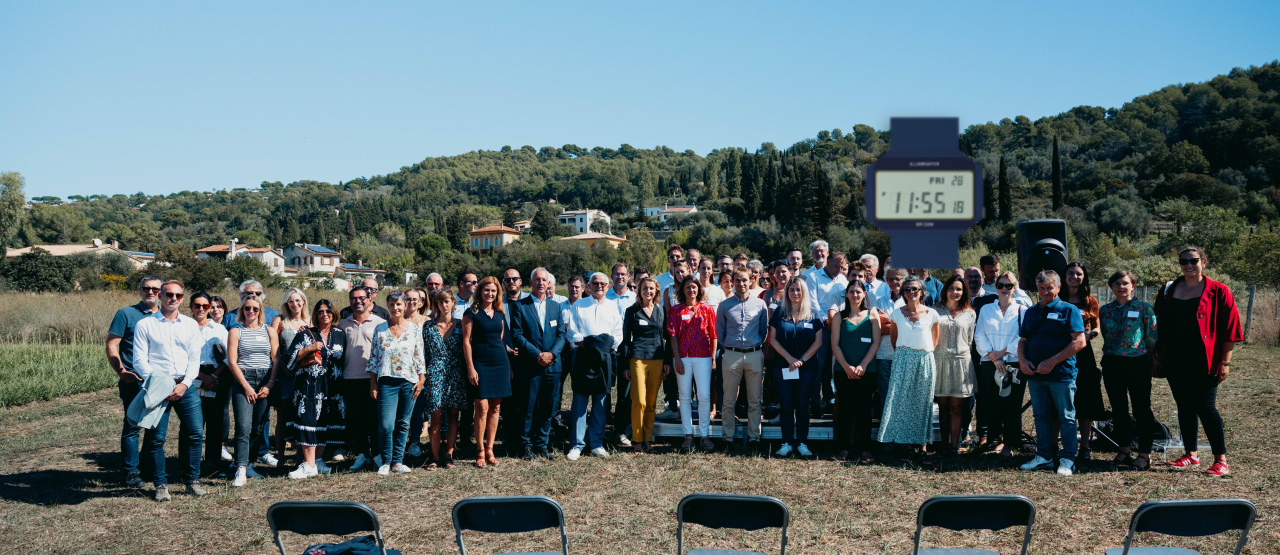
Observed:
11.55.18
